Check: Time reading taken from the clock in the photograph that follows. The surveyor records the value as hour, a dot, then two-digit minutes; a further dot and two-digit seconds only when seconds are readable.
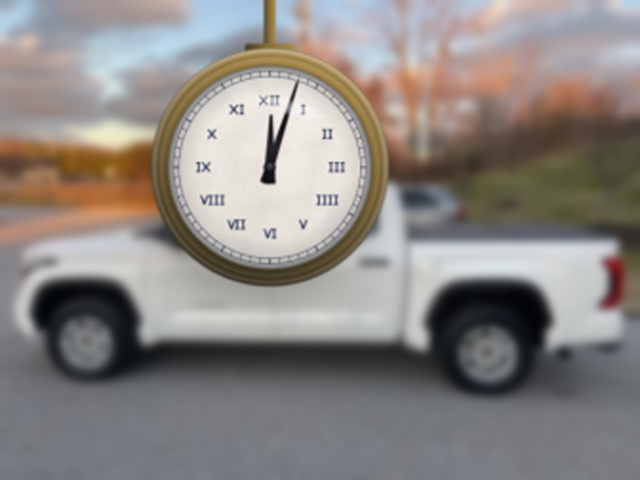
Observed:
12.03
